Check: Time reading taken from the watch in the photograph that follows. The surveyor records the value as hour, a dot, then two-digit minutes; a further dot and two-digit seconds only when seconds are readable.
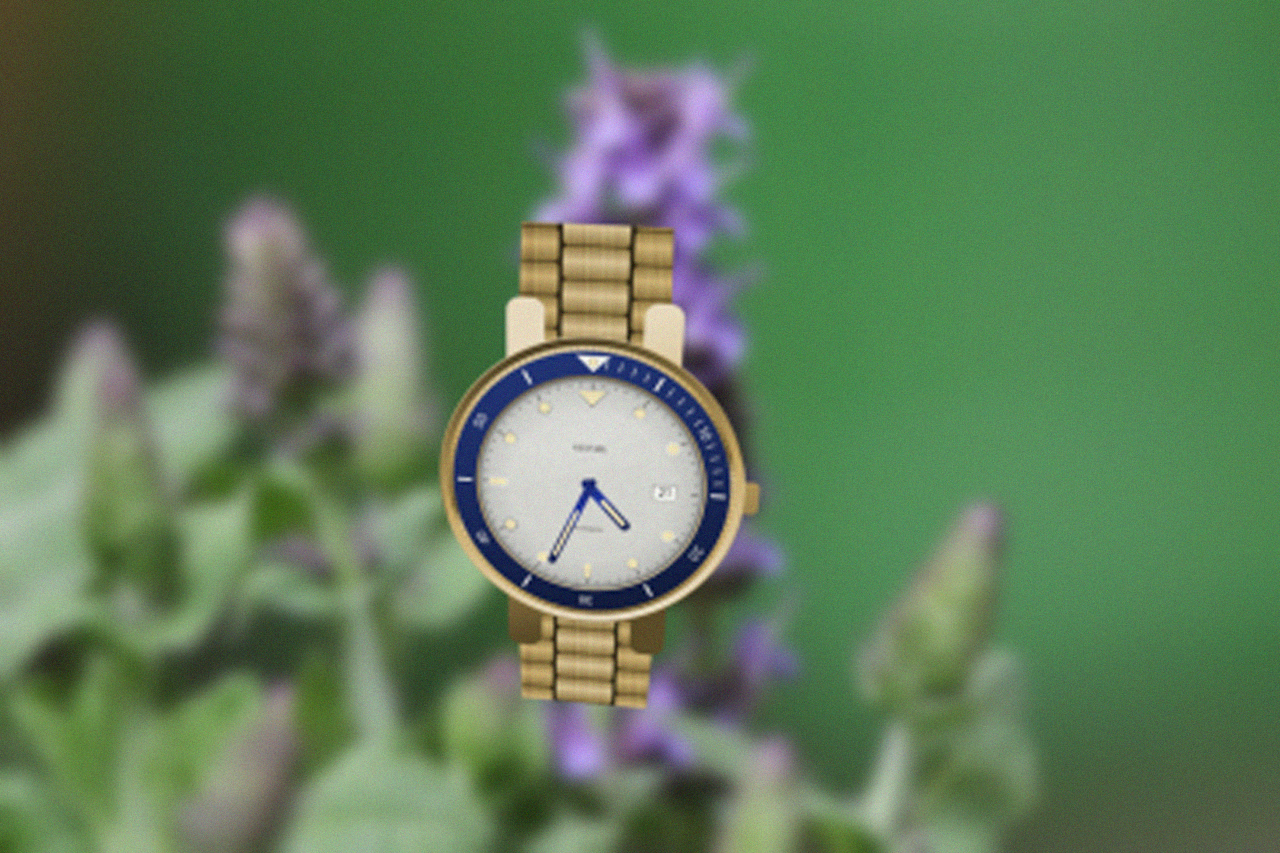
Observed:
4.34
